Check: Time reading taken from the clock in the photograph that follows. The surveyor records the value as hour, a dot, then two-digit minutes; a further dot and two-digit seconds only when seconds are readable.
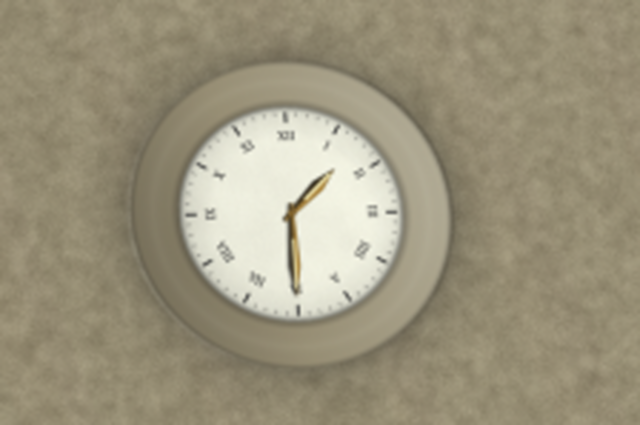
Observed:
1.30
